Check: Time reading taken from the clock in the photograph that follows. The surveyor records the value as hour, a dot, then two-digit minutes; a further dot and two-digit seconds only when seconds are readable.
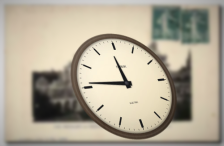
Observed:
11.46
